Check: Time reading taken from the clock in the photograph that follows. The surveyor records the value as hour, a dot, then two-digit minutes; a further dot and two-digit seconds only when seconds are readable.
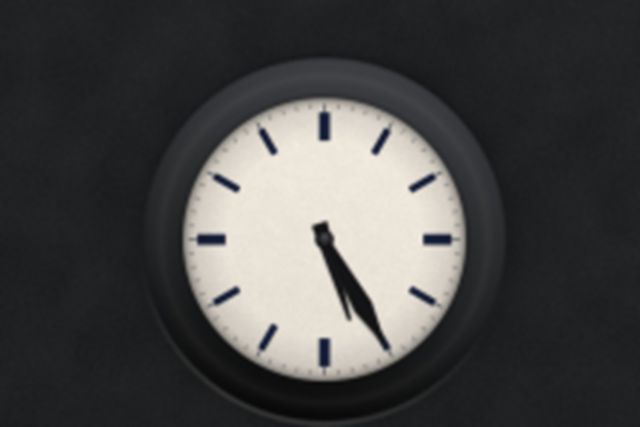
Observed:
5.25
